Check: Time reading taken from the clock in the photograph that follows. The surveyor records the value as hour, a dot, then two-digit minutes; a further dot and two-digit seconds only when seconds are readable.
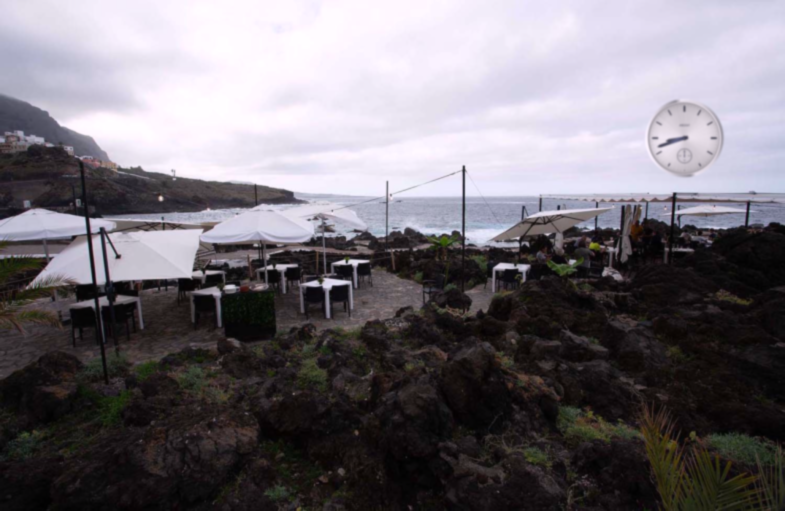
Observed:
8.42
